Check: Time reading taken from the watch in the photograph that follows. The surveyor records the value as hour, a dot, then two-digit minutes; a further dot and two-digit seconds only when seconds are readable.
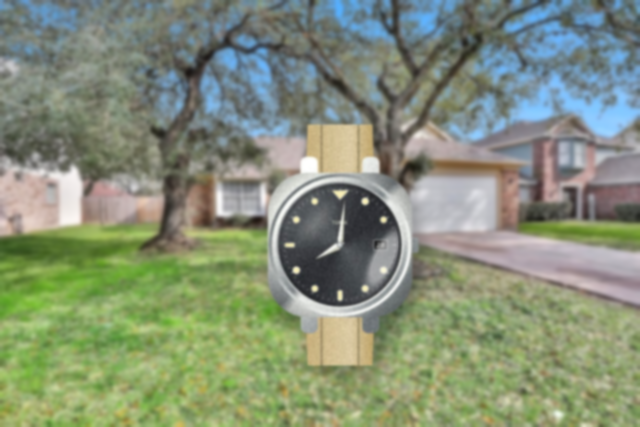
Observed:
8.01
